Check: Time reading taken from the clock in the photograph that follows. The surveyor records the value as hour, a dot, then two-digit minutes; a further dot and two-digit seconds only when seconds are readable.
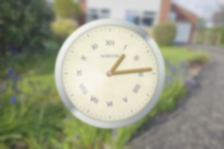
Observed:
1.14
